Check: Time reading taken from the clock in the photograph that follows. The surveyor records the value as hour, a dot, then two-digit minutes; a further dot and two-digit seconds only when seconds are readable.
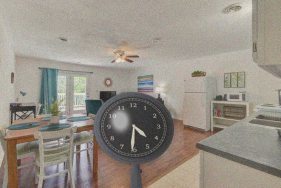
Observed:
4.31
